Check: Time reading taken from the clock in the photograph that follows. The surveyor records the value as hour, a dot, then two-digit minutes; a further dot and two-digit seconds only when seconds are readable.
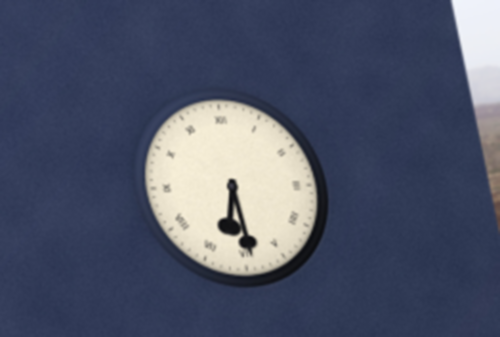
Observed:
6.29
